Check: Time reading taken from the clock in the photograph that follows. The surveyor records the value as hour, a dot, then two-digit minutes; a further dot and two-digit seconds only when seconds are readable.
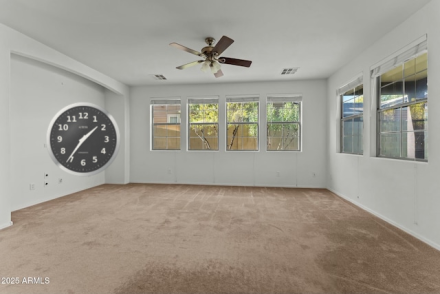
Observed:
1.36
